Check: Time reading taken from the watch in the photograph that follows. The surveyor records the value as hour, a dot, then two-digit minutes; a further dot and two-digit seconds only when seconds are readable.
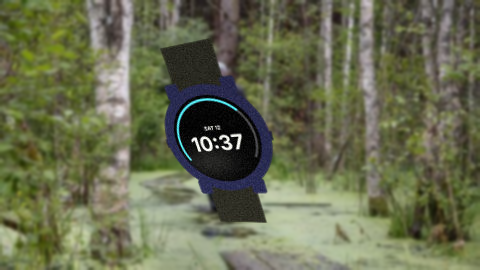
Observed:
10.37
